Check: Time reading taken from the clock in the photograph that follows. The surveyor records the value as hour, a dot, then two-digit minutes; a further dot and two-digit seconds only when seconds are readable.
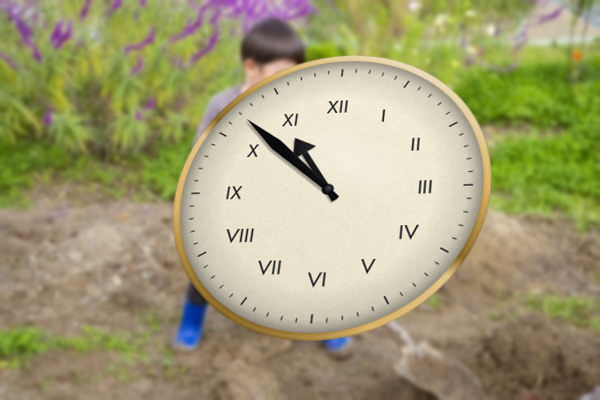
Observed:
10.52
